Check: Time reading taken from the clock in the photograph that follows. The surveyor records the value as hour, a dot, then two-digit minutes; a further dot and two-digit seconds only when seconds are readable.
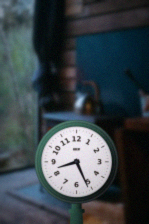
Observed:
8.26
